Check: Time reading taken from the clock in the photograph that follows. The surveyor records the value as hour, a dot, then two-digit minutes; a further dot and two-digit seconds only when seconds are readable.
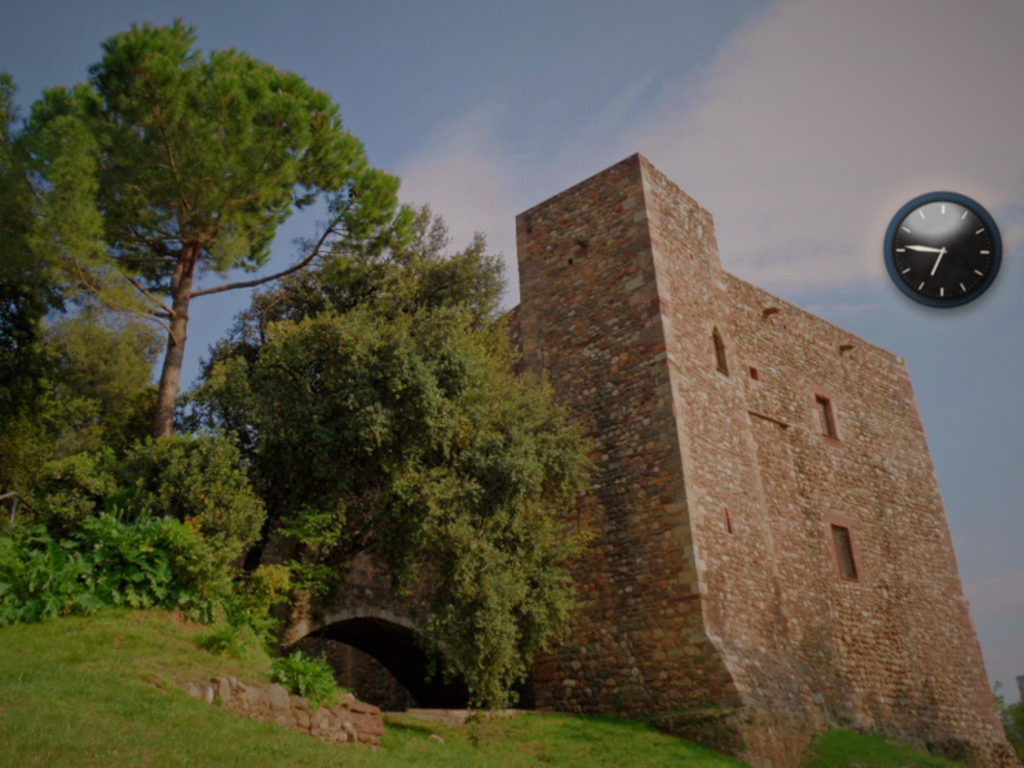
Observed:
6.46
